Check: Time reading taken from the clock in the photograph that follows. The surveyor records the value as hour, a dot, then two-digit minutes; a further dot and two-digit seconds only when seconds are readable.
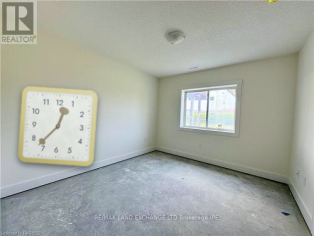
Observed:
12.37
